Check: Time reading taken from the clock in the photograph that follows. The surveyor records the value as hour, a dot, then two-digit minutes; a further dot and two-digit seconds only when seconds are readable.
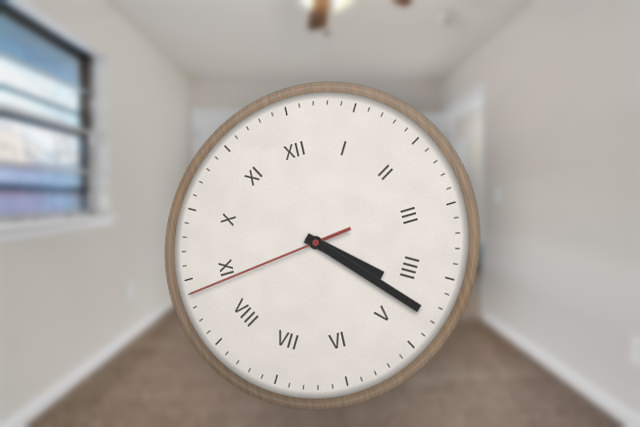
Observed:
4.22.44
